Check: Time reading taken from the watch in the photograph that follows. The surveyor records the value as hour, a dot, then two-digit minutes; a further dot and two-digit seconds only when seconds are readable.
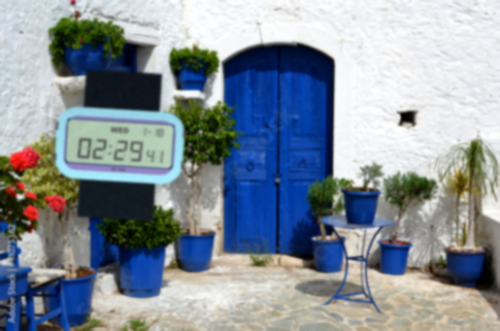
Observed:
2.29
